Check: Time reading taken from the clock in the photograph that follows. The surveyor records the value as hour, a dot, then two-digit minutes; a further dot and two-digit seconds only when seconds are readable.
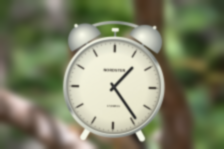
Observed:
1.24
